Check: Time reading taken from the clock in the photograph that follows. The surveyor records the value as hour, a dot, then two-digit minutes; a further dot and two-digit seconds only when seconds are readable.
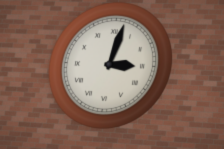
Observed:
3.02
